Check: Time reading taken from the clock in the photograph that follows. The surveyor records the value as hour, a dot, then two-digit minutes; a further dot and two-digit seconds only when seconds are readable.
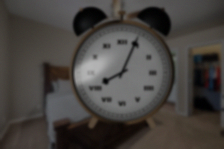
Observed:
8.04
